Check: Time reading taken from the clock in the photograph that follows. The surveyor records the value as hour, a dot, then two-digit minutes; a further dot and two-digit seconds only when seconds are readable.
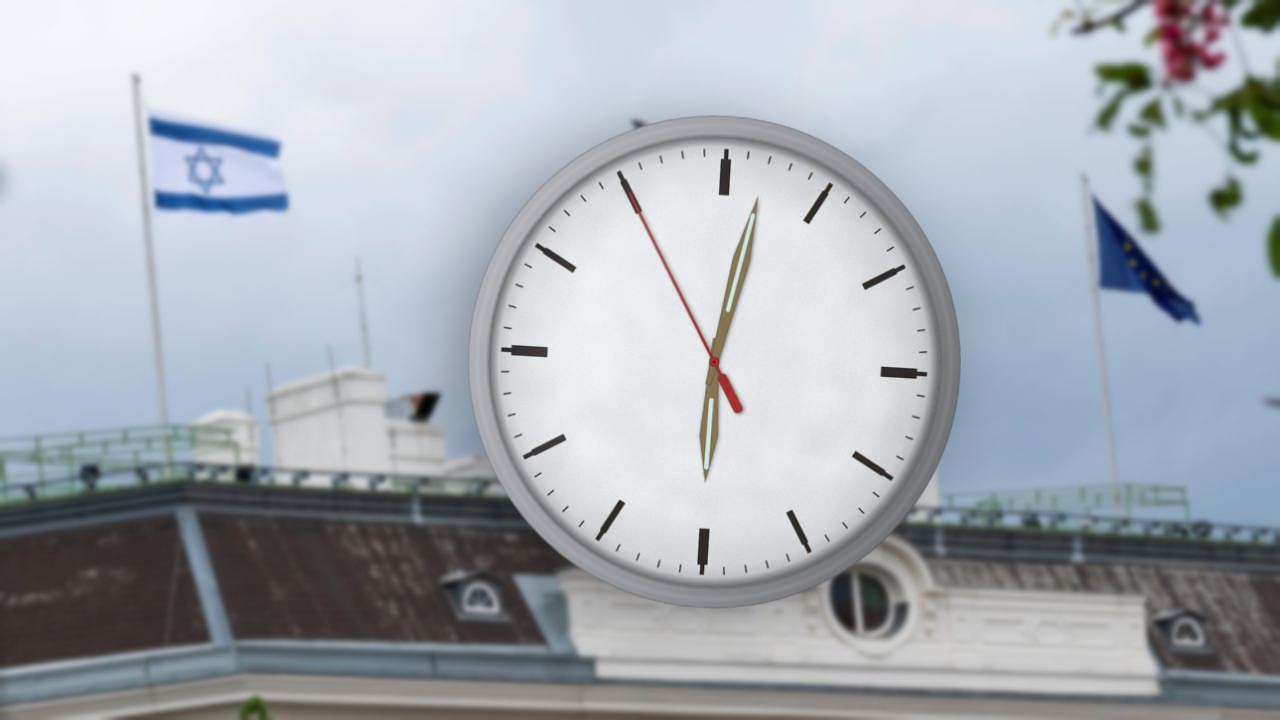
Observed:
6.01.55
